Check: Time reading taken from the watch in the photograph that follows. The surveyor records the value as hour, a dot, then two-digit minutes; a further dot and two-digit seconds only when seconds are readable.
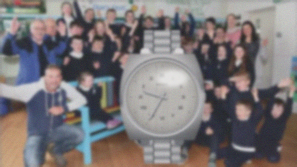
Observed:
9.35
